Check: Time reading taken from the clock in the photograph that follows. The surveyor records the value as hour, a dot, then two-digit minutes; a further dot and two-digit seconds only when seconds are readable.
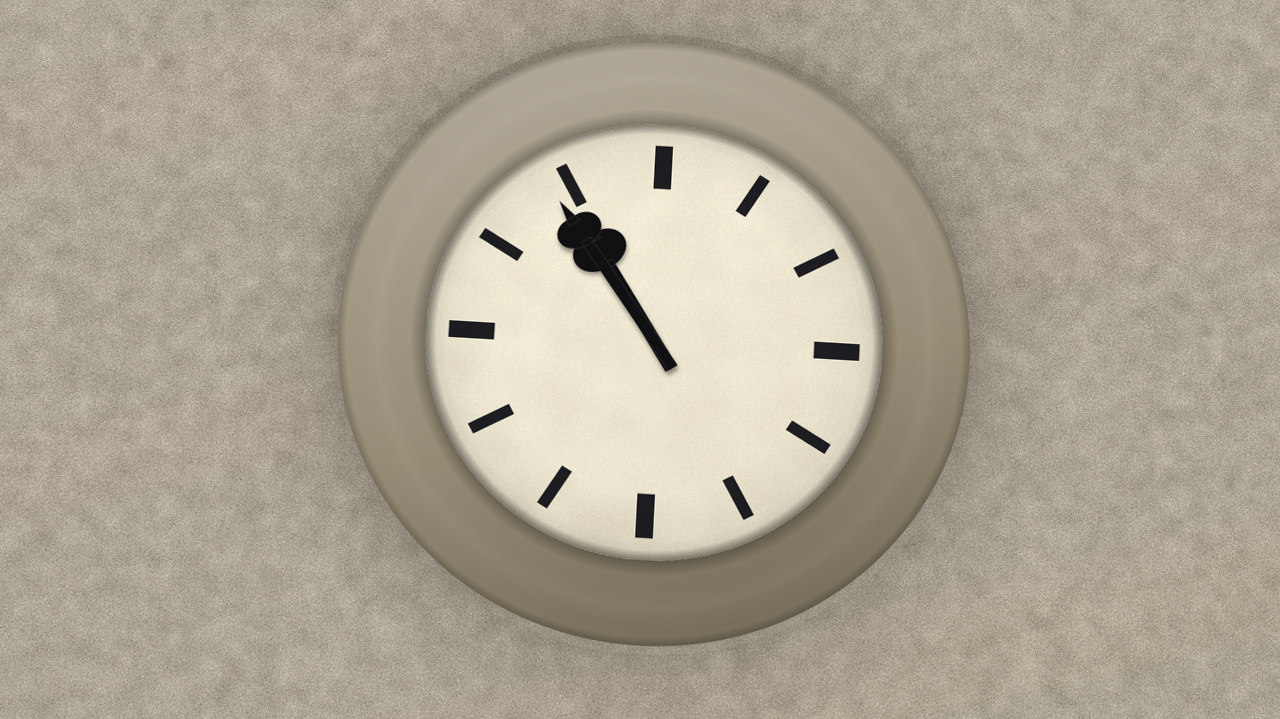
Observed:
10.54
